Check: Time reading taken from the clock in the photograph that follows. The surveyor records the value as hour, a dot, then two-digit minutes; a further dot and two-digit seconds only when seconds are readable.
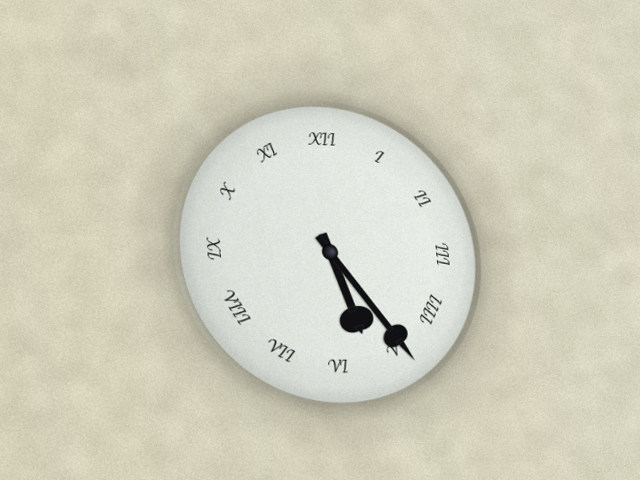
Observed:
5.24
